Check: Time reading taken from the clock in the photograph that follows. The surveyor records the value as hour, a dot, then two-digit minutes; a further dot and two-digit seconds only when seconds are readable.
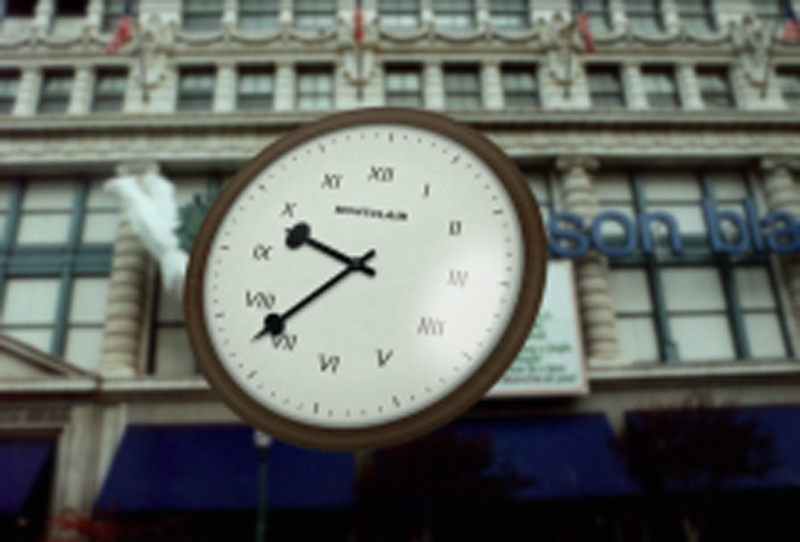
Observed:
9.37
